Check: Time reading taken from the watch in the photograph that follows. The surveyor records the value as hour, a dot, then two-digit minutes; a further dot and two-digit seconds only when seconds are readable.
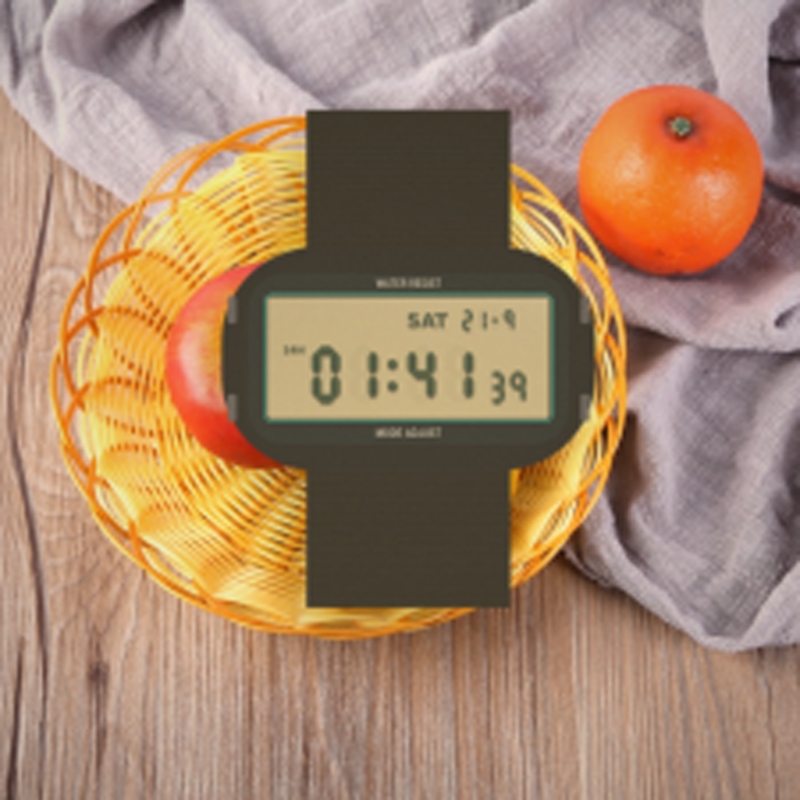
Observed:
1.41.39
